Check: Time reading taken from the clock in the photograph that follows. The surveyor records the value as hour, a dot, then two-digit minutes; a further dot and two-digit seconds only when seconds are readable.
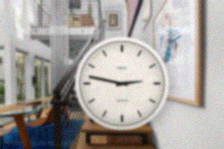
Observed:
2.47
